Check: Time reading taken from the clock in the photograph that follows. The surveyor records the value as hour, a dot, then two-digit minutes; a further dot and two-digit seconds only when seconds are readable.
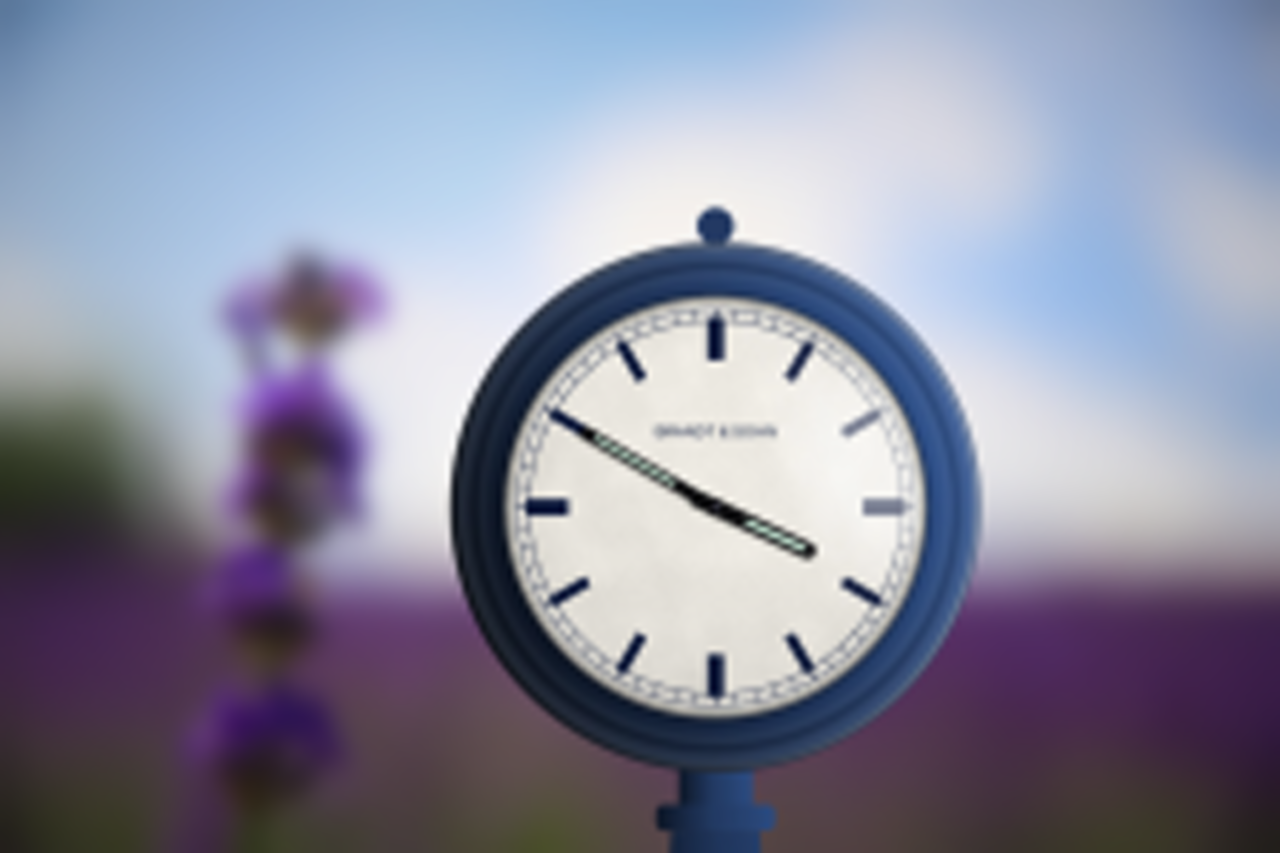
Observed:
3.50
